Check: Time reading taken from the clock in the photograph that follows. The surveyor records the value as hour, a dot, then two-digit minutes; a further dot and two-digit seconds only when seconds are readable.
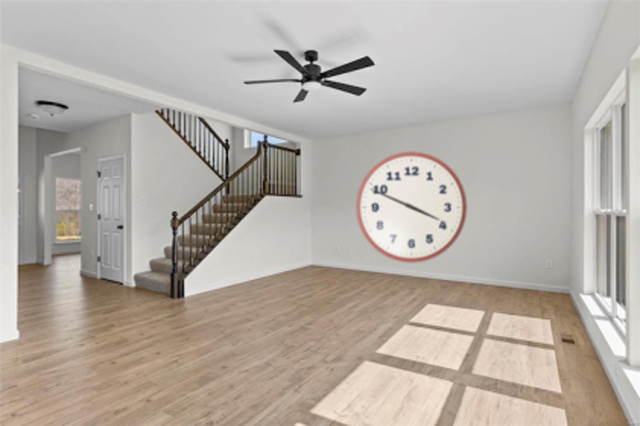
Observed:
3.49
